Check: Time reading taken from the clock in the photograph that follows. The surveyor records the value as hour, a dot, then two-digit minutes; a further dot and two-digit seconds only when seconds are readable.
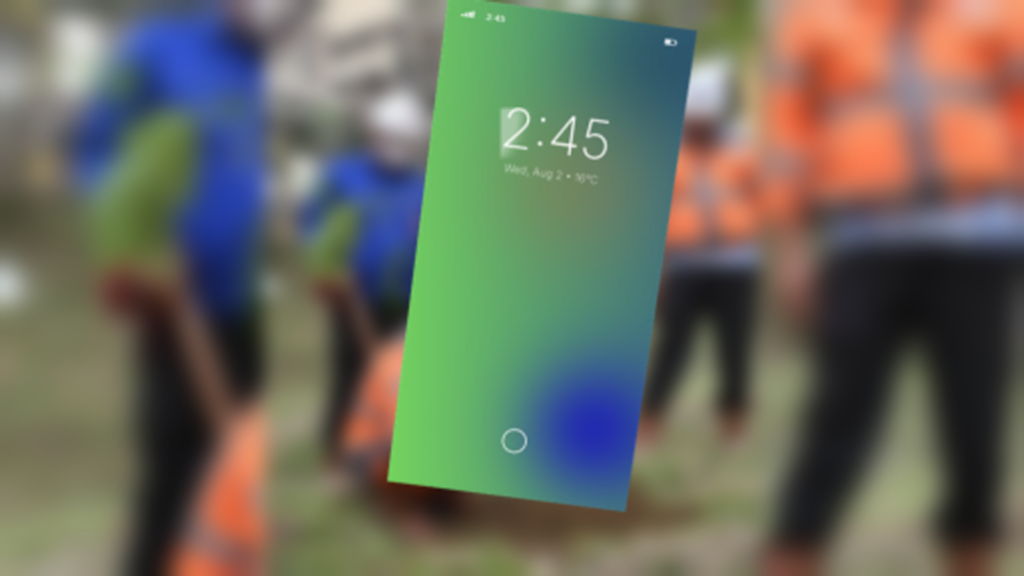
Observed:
2.45
